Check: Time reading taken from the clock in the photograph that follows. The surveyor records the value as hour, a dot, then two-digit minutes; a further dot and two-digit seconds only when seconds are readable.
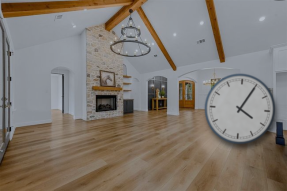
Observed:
4.05
